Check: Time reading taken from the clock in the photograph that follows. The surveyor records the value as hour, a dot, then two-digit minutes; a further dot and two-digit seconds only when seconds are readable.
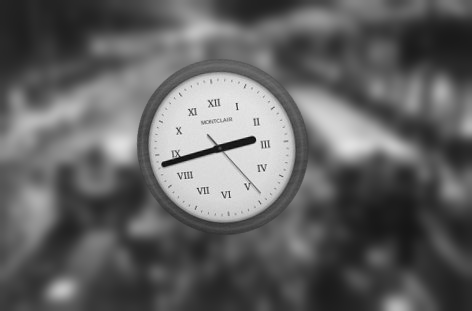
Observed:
2.43.24
